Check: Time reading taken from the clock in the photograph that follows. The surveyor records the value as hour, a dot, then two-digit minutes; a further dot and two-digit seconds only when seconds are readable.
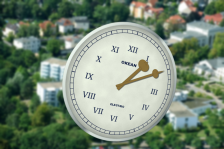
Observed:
1.10
